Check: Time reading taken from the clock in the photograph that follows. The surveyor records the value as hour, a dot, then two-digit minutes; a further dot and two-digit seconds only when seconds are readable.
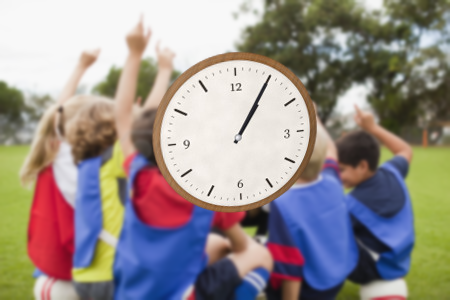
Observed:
1.05
